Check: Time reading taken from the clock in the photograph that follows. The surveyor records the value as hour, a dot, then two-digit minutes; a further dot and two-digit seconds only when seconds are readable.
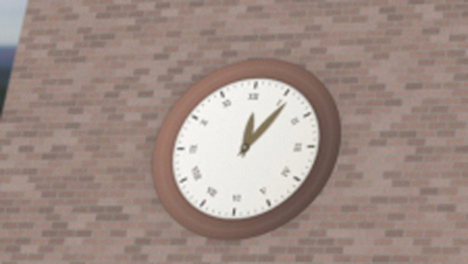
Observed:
12.06
